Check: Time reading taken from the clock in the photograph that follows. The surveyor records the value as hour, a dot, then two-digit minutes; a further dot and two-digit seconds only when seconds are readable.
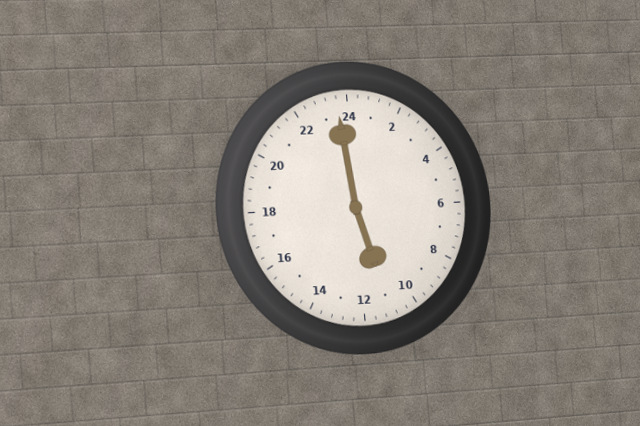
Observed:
10.59
